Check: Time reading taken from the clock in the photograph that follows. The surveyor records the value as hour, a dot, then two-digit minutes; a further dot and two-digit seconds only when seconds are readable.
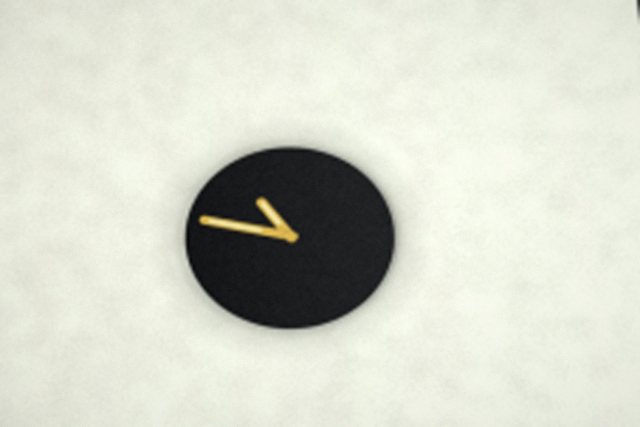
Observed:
10.47
